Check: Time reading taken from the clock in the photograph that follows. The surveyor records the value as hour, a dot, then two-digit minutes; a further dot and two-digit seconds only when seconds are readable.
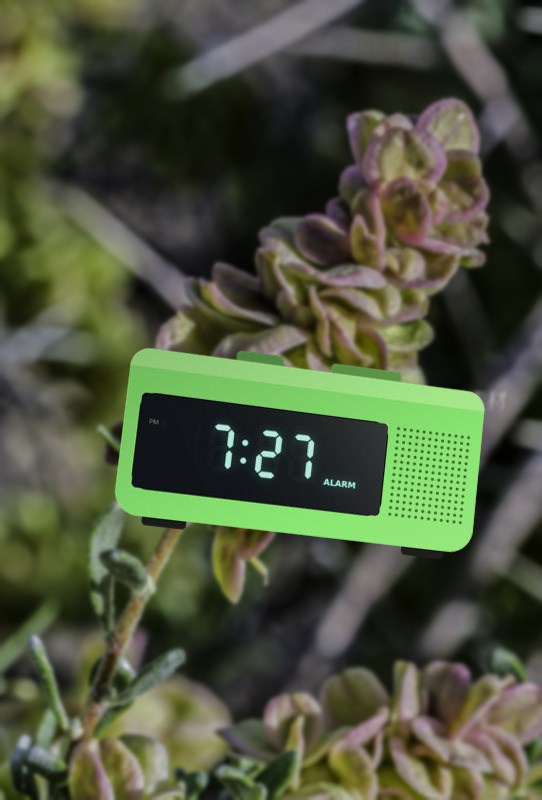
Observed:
7.27
